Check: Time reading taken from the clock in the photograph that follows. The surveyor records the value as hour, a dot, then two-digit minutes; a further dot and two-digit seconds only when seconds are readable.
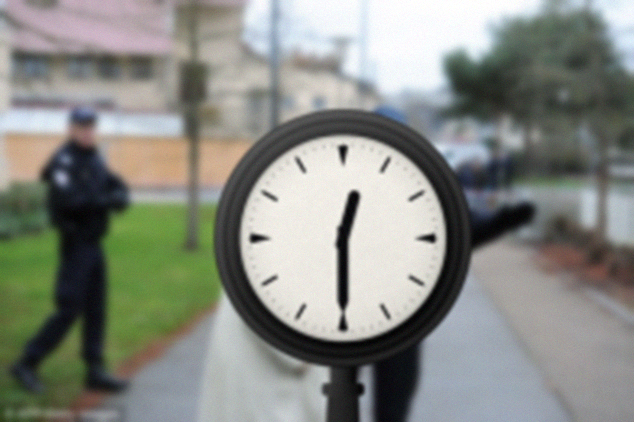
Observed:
12.30
